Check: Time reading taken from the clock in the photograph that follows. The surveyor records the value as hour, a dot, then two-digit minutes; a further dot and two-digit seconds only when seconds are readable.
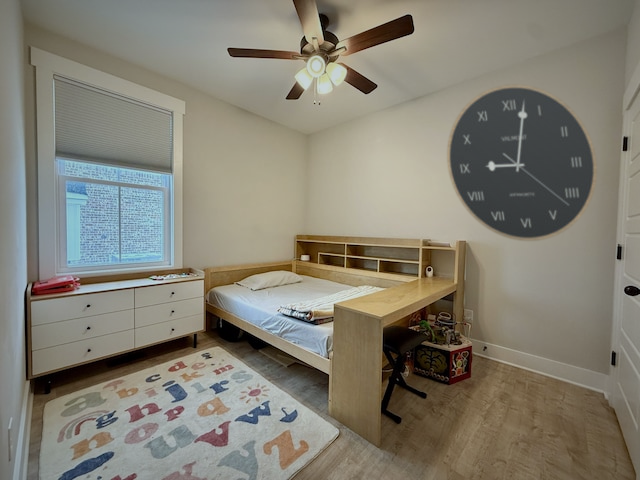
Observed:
9.02.22
